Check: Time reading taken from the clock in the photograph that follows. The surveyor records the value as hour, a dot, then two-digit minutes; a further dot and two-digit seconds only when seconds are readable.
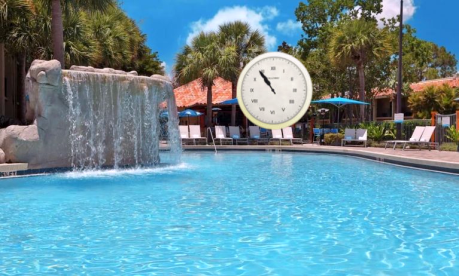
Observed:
10.54
